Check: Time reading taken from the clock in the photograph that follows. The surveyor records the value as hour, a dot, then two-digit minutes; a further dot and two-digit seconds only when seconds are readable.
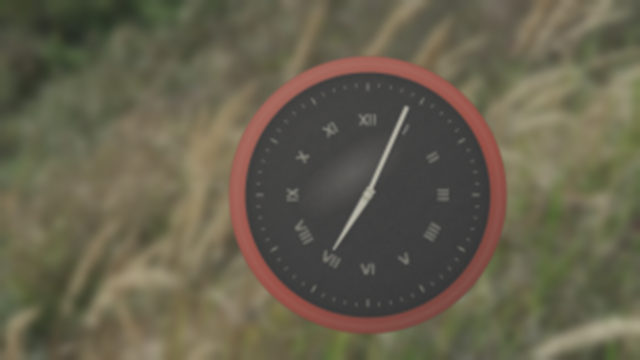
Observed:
7.04
